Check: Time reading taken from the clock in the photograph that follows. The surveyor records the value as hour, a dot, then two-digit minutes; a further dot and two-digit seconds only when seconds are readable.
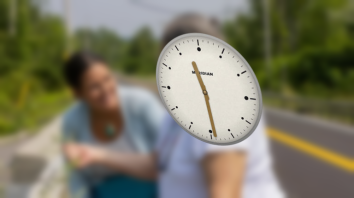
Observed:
11.29
